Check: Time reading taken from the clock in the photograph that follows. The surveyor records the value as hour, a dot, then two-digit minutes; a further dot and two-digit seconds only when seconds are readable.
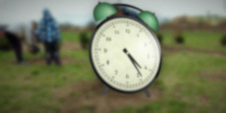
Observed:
4.24
